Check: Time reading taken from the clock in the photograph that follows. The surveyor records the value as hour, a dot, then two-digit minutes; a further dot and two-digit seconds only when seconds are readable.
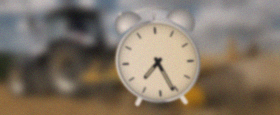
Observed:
7.26
